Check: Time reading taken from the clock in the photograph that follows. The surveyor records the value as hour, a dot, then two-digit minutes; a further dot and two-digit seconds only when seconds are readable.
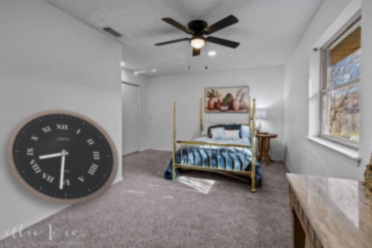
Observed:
8.31
